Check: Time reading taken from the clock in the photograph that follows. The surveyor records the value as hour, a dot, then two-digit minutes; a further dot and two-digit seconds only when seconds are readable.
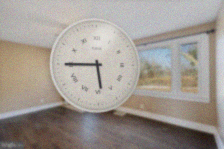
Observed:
5.45
